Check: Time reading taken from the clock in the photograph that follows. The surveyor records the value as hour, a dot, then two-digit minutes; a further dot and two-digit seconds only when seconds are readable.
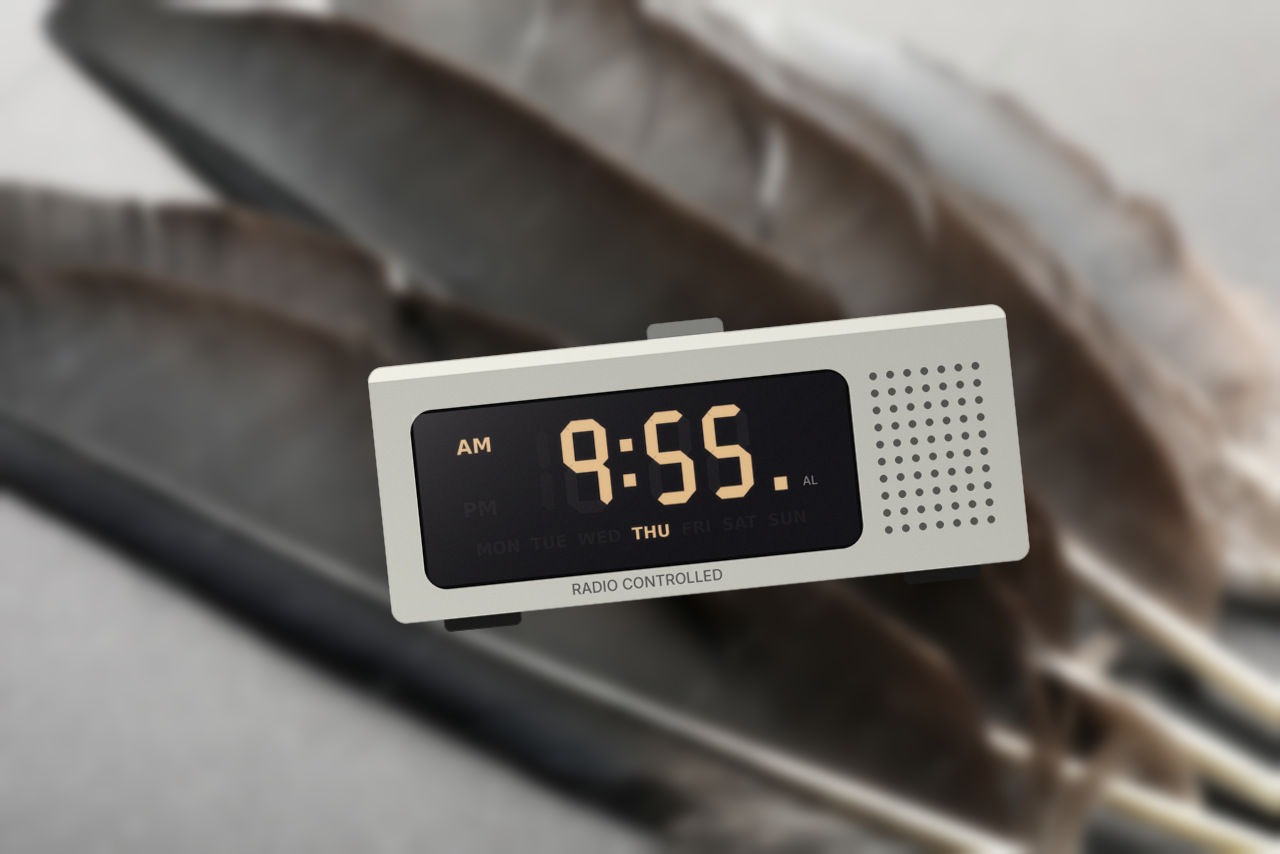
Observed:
9.55
